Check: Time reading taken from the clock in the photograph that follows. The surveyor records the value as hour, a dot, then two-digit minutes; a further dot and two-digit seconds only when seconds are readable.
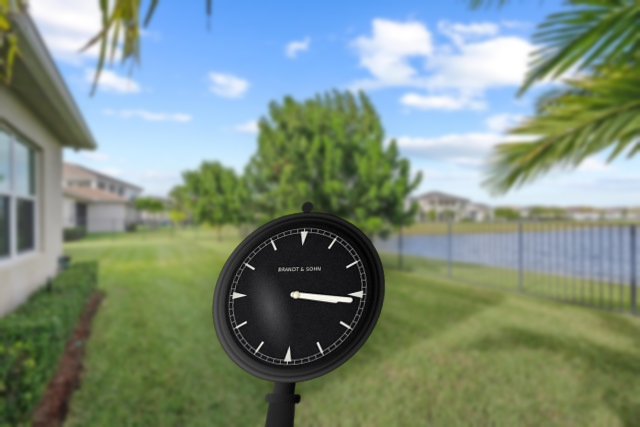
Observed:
3.16
